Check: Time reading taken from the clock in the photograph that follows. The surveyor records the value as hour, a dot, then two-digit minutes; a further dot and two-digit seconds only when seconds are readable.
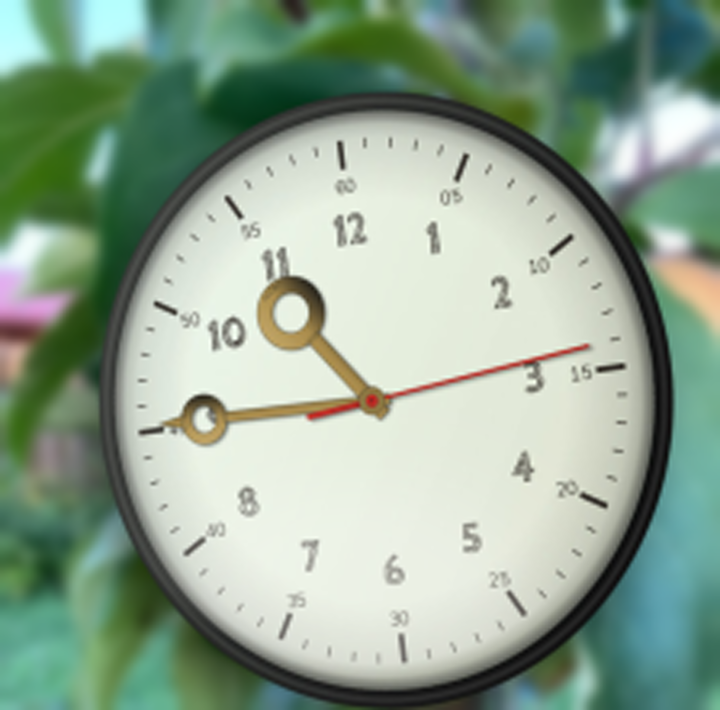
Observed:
10.45.14
